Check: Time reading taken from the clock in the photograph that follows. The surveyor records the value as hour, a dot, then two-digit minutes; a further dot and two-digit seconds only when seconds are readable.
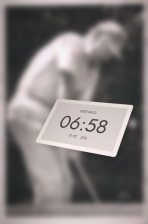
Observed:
6.58
